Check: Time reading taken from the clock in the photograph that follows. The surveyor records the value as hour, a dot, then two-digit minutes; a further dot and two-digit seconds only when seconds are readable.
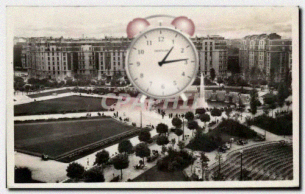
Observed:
1.14
